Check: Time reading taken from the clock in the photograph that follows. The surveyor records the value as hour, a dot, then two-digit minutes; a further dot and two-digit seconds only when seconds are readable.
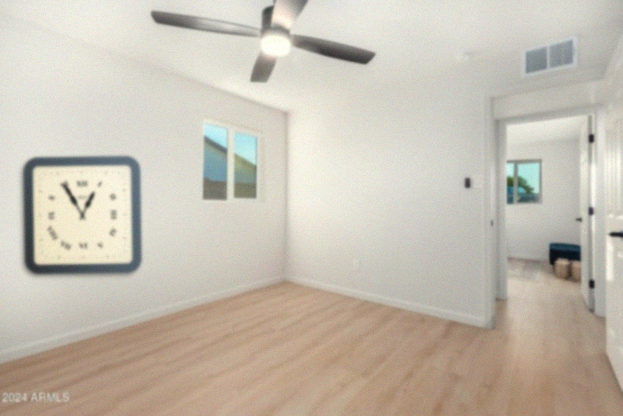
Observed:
12.55
